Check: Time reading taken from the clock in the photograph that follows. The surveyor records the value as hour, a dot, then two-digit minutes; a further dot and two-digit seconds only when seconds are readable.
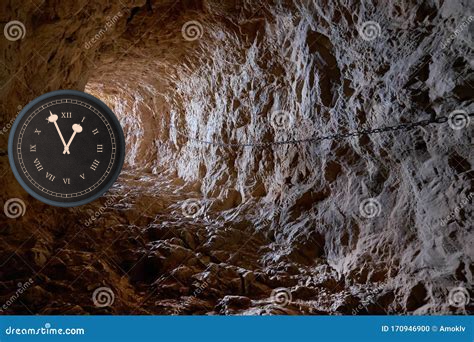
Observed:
12.56
